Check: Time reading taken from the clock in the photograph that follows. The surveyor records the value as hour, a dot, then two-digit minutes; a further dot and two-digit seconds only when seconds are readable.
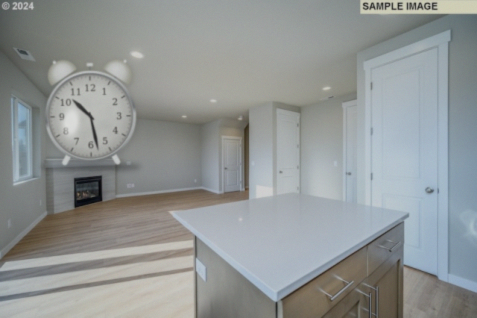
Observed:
10.28
